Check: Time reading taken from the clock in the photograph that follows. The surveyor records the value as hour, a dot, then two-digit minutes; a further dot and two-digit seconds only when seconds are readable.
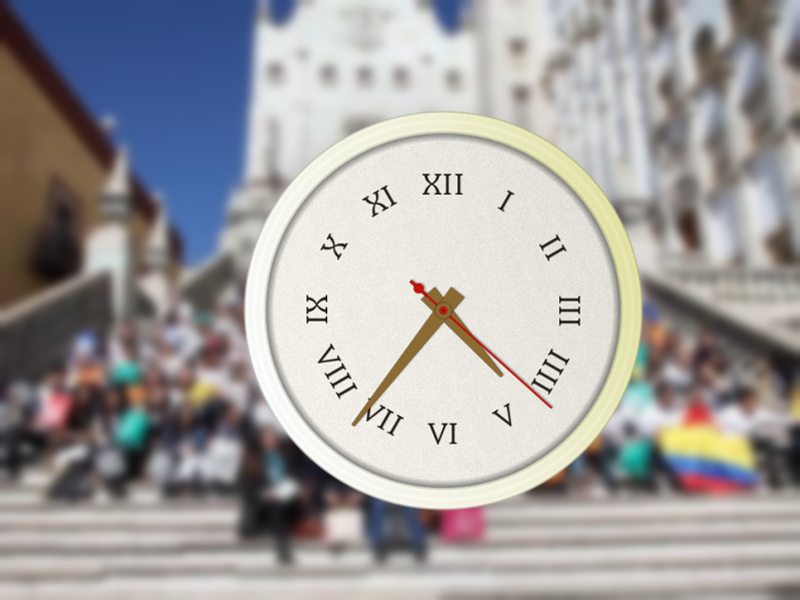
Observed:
4.36.22
